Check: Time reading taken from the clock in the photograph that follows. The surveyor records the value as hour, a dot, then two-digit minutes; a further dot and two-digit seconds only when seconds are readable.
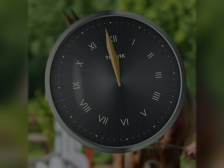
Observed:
11.59
